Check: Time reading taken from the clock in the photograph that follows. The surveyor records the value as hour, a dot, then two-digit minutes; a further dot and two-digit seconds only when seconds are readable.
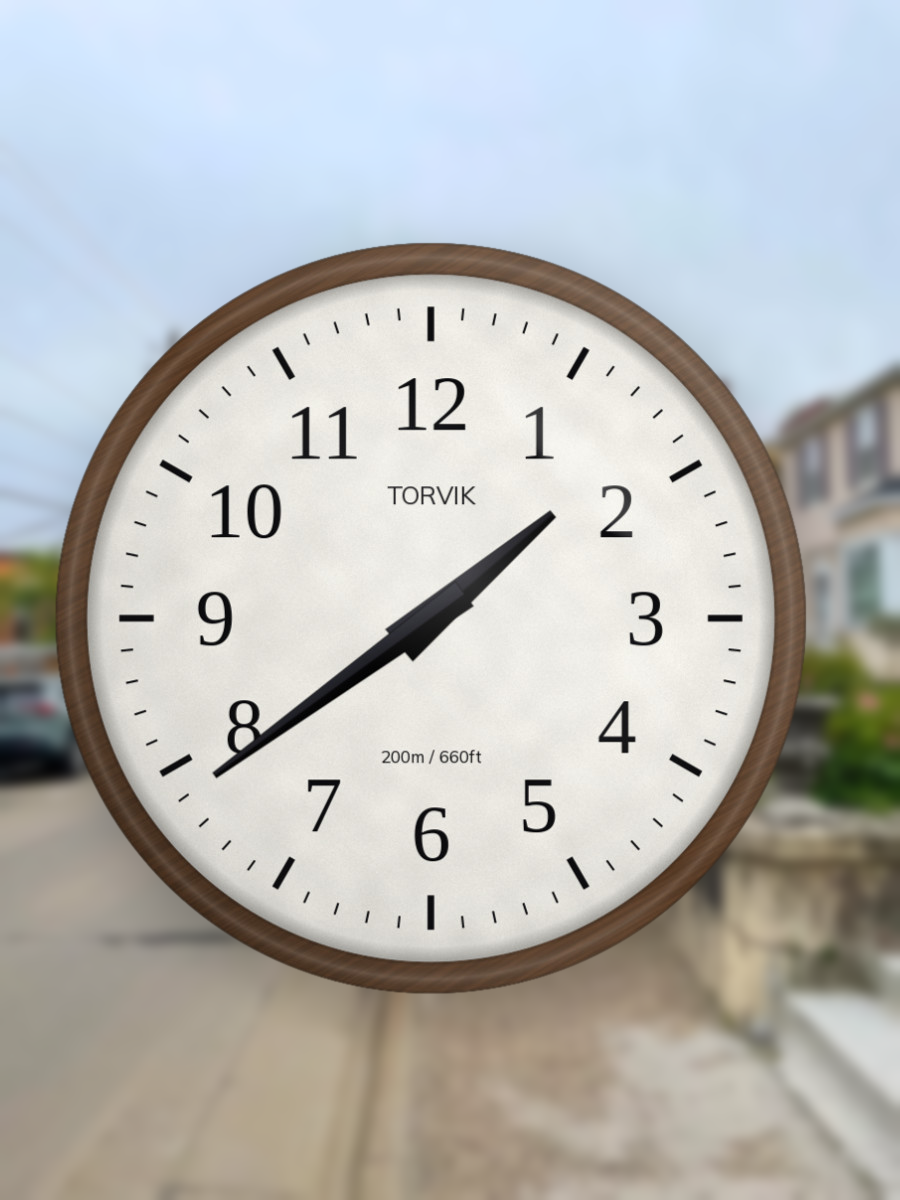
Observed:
1.39
